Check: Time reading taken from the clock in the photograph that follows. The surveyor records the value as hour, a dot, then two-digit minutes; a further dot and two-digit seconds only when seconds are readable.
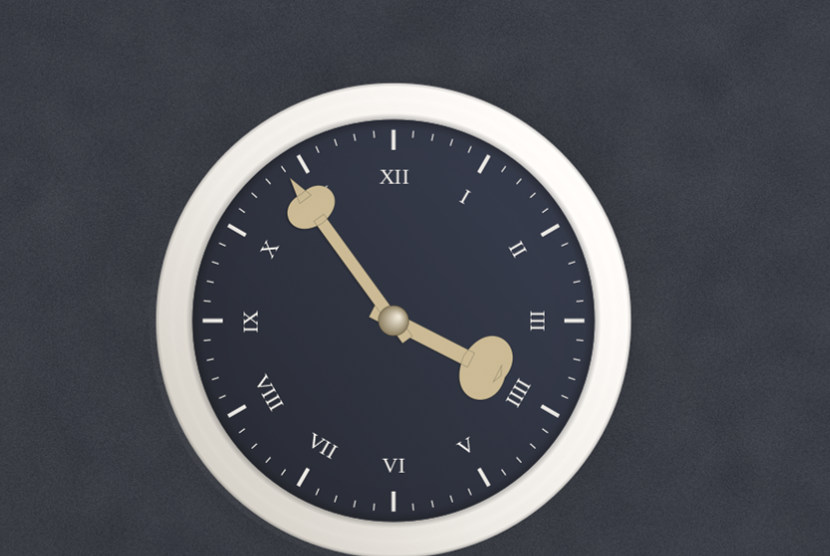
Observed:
3.54
